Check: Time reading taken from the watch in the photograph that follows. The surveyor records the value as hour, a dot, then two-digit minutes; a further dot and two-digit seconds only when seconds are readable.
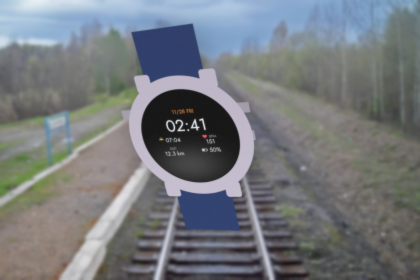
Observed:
2.41
